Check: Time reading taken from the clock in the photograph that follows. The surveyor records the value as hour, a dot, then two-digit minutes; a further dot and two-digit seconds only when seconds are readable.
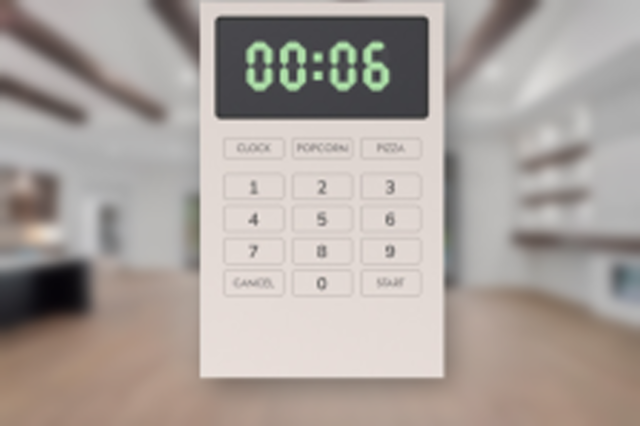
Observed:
0.06
